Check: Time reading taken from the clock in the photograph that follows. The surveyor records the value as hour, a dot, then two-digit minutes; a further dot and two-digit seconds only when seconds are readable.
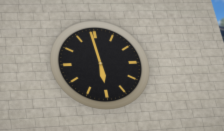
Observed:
5.59
